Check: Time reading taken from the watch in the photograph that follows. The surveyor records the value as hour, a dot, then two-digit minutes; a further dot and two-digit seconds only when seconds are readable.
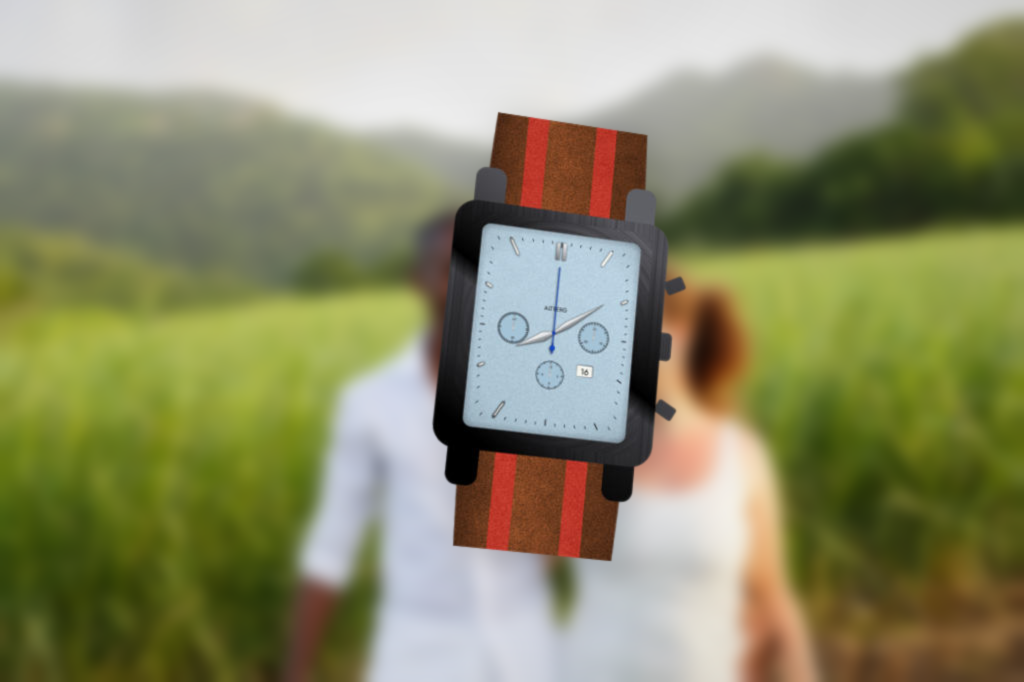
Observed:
8.09
